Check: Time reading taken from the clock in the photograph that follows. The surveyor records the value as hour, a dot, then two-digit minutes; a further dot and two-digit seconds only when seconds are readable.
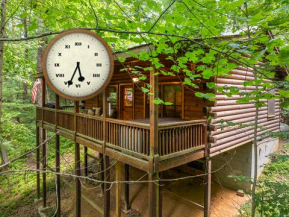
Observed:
5.34
